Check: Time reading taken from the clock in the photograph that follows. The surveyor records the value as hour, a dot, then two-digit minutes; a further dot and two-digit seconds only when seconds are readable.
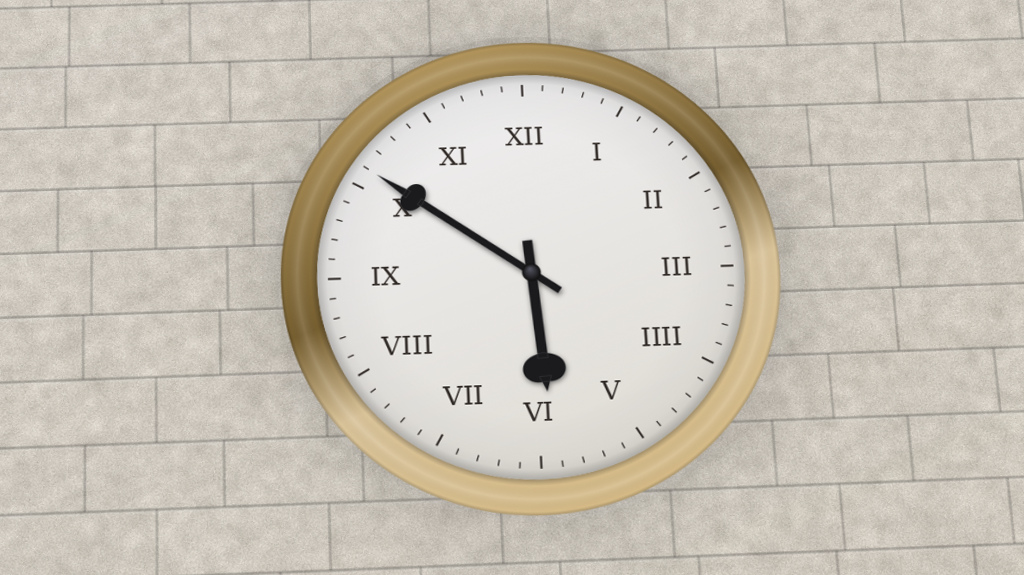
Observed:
5.51
